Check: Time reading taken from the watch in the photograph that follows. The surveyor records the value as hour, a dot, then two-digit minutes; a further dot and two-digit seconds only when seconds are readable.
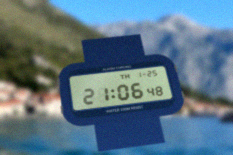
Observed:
21.06.48
